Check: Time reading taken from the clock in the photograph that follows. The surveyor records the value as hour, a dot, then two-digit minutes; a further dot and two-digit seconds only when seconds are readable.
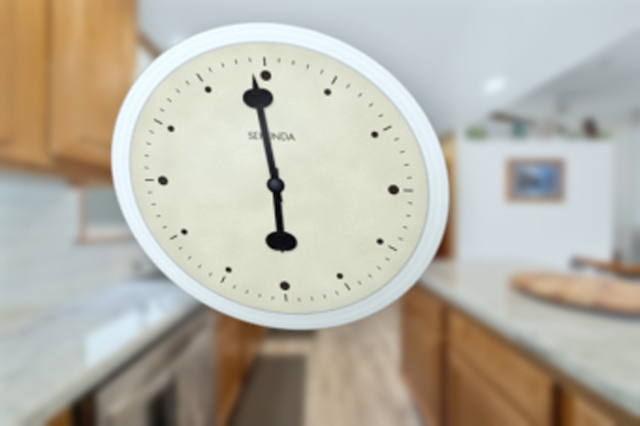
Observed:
5.59
